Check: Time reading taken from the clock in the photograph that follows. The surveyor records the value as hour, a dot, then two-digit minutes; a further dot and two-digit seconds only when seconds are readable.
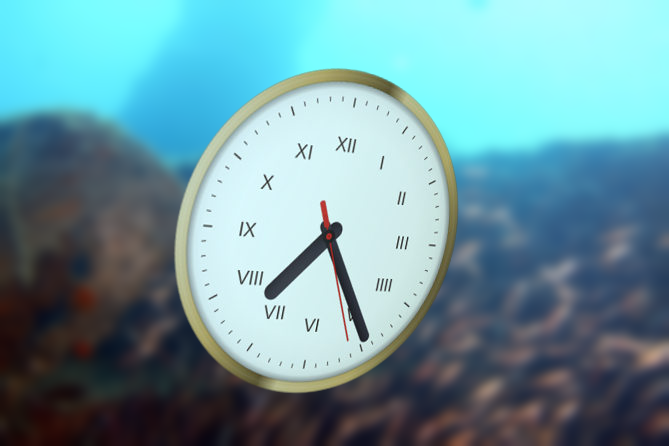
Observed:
7.24.26
